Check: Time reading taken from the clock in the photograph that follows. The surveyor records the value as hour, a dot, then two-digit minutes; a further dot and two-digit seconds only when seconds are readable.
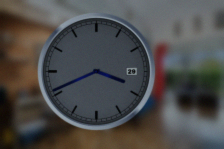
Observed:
3.41
